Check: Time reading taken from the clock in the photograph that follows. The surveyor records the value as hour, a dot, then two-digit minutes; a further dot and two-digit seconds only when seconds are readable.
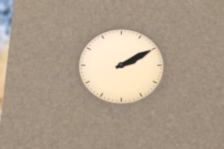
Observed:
2.10
